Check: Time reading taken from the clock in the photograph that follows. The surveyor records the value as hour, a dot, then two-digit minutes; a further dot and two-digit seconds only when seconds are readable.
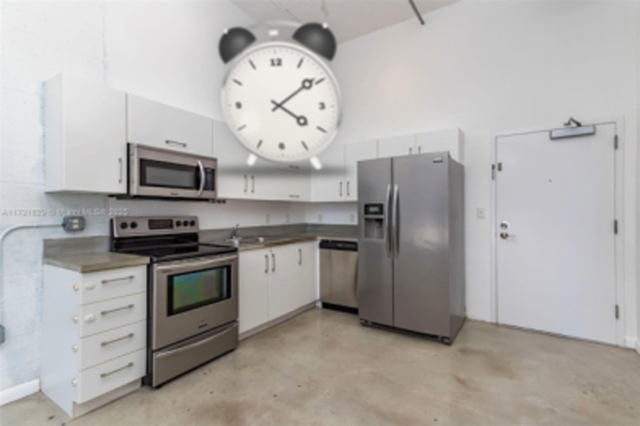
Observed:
4.09
